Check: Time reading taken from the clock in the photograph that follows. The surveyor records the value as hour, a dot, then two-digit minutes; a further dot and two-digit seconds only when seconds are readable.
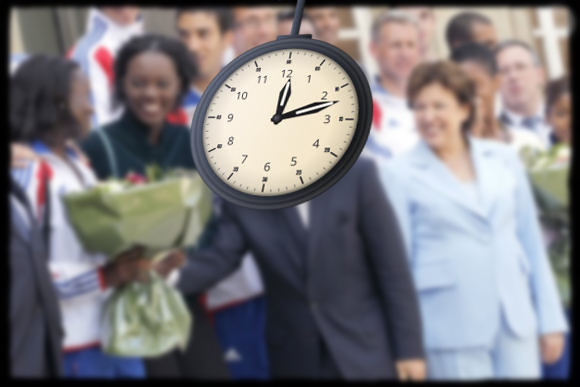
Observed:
12.12
